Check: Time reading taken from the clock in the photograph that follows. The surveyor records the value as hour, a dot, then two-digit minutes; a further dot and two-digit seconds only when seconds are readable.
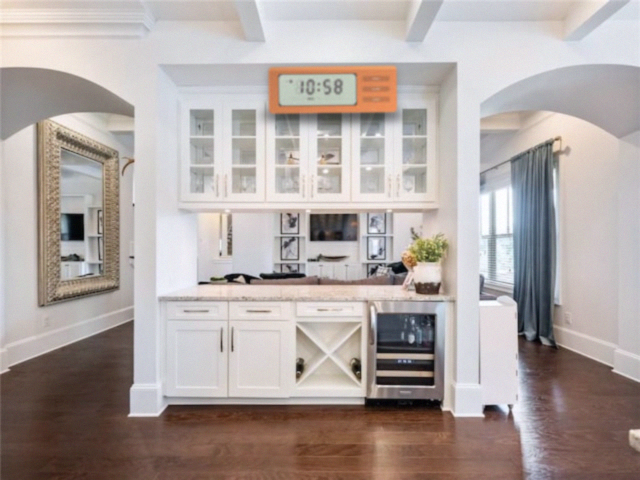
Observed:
10.58
